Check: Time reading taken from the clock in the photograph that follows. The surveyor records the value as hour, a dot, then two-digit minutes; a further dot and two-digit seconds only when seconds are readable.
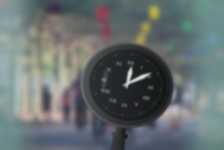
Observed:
12.09
